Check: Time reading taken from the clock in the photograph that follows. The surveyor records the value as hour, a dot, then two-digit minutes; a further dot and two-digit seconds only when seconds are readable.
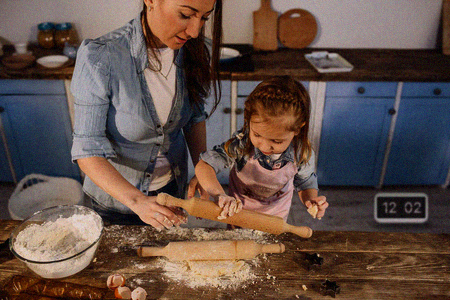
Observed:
12.02
